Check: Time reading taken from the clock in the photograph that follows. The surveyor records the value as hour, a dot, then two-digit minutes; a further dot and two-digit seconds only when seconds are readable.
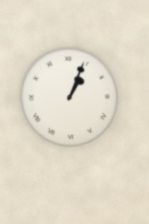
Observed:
1.04
